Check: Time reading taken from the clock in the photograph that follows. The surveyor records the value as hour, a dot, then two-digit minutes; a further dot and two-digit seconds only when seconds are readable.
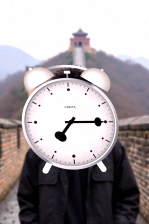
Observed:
7.15
